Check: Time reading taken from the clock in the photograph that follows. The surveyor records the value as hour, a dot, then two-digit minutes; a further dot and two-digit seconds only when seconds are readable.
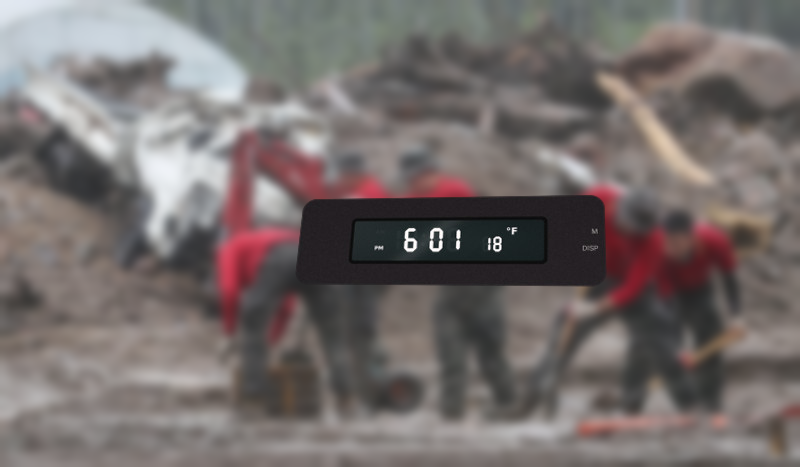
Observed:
6.01
